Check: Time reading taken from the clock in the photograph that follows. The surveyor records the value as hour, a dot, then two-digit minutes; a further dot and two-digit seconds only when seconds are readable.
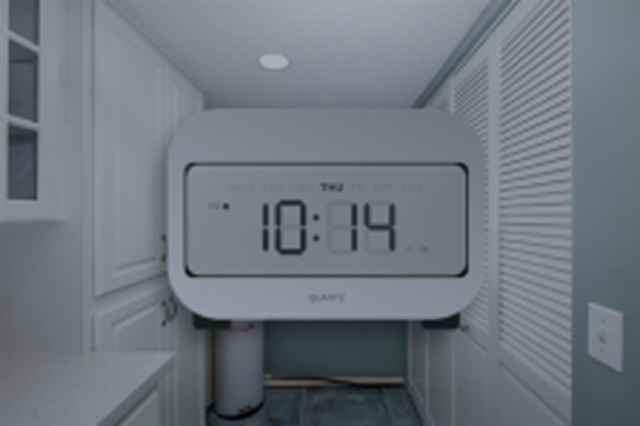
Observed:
10.14
